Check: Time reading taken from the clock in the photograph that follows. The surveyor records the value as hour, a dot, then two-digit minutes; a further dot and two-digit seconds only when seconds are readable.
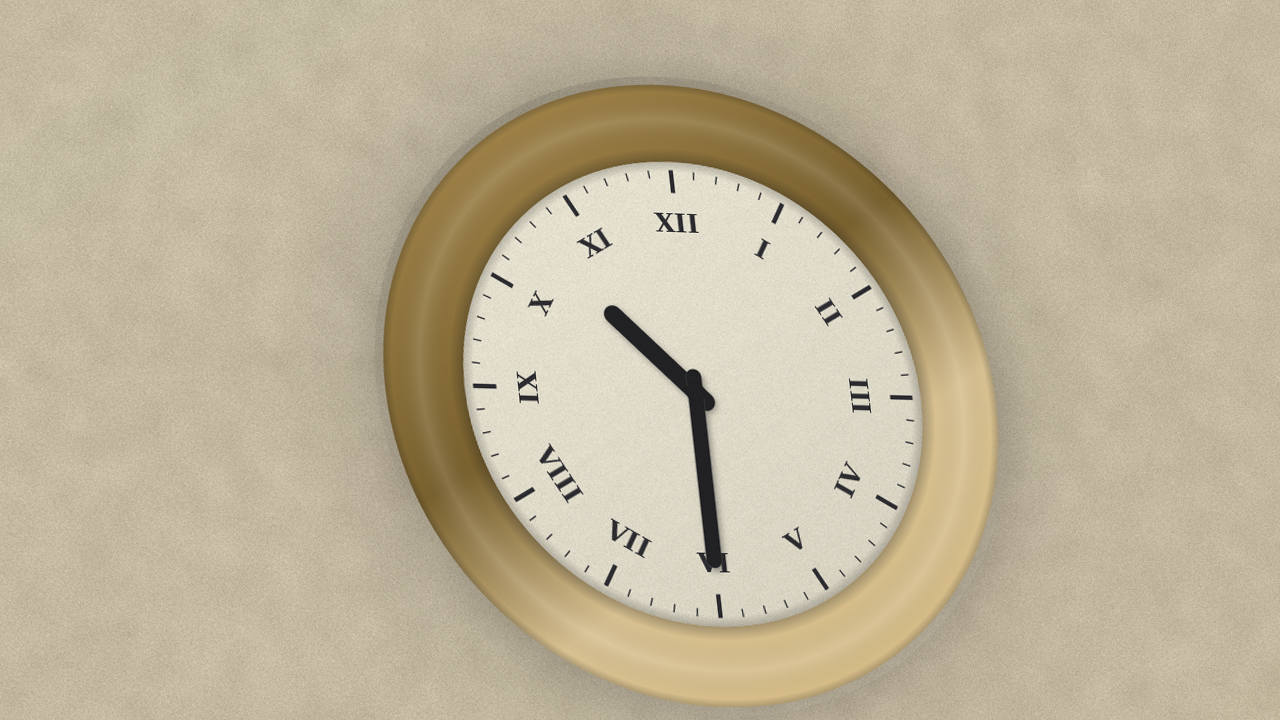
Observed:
10.30
